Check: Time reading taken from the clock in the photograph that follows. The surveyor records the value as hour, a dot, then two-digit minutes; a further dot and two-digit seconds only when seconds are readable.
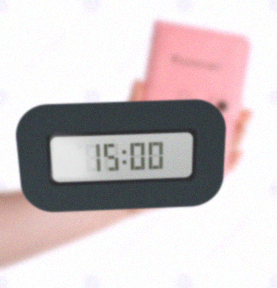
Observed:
15.00
